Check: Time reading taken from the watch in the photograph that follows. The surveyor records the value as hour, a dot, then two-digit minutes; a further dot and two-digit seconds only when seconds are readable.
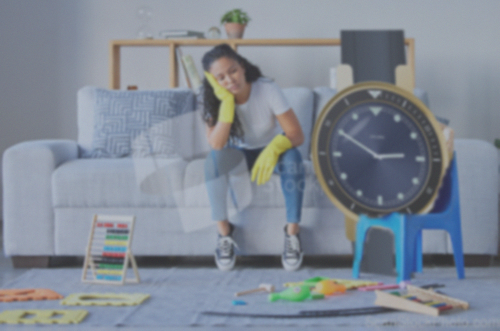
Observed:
2.50
